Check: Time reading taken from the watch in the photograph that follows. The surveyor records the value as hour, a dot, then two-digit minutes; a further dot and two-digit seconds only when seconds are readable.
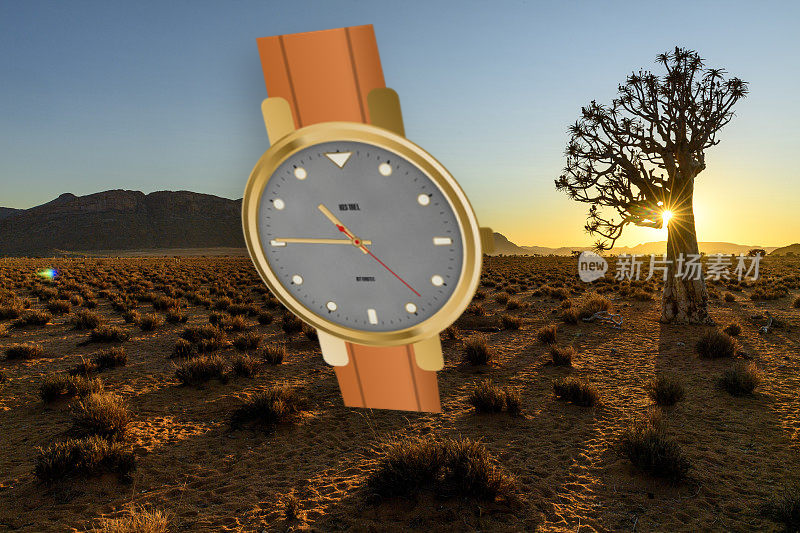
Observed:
10.45.23
